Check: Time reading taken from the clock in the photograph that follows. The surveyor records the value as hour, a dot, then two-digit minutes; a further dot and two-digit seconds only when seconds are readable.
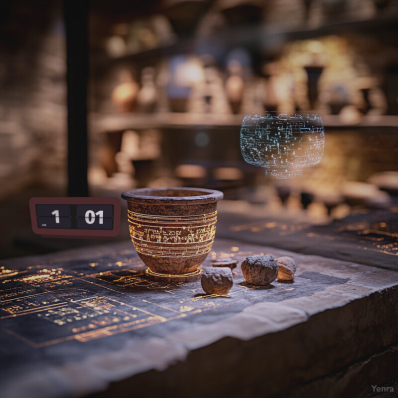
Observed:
1.01
